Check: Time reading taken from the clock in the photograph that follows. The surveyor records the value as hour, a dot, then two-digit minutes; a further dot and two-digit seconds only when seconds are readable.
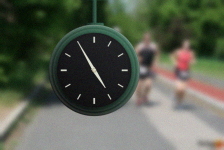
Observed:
4.55
